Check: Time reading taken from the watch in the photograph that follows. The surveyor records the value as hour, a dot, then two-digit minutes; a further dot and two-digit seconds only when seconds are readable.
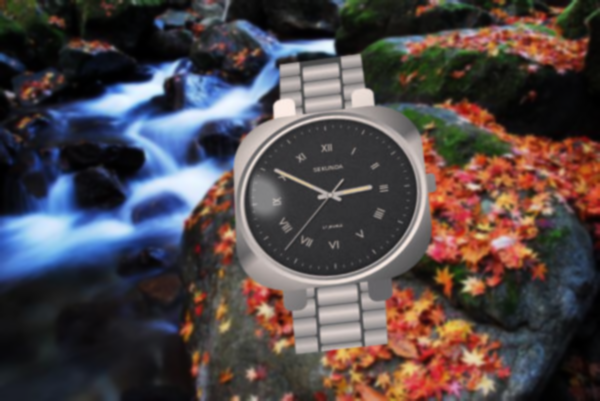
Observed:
2.50.37
